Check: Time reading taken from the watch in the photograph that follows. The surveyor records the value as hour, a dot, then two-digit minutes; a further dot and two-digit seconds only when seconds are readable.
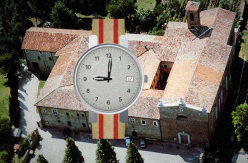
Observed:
9.01
